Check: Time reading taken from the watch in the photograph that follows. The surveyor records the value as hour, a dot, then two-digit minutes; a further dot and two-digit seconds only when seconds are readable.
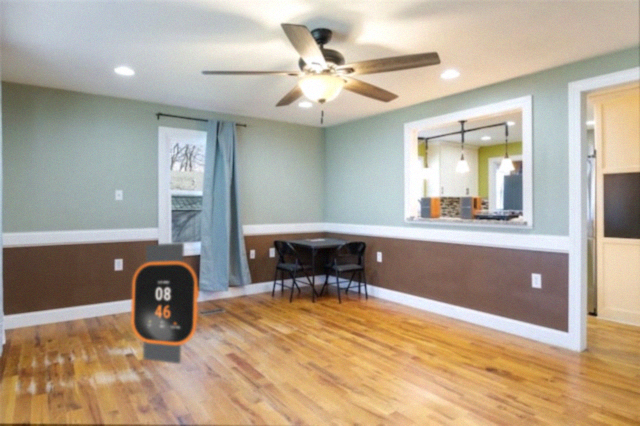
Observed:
8.46
